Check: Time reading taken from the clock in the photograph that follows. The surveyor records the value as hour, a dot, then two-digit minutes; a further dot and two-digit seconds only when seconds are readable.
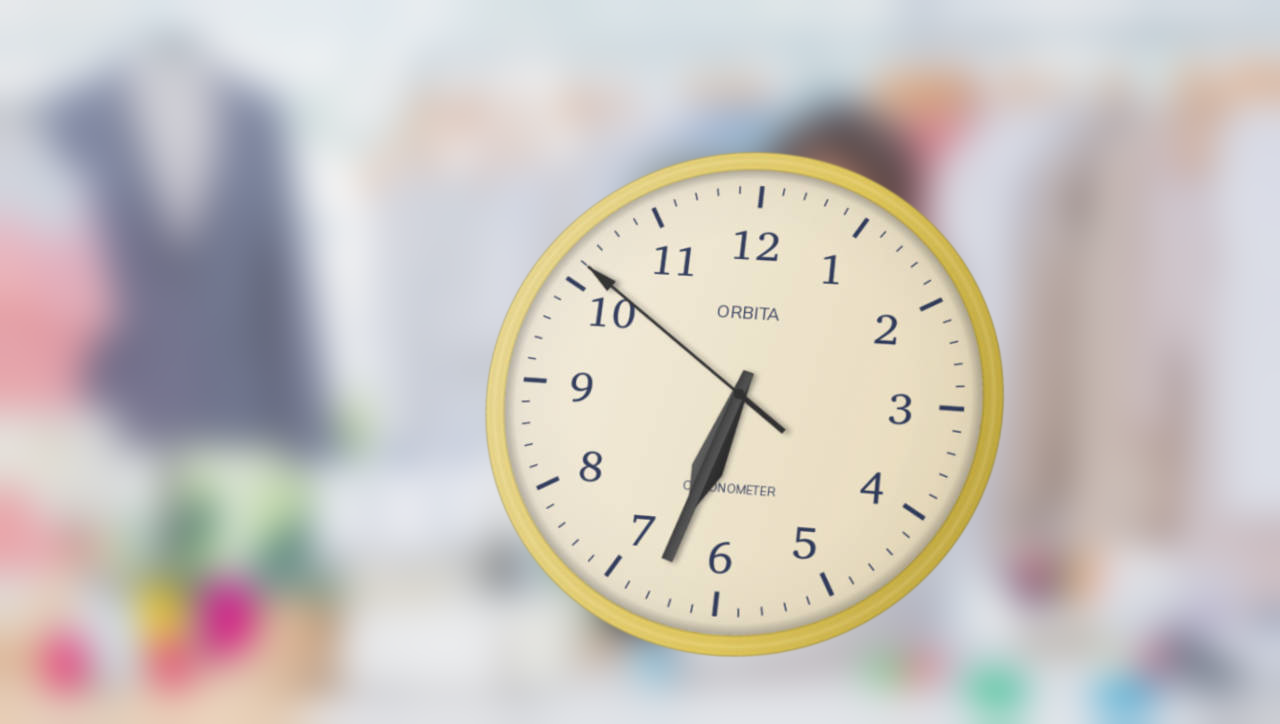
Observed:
6.32.51
